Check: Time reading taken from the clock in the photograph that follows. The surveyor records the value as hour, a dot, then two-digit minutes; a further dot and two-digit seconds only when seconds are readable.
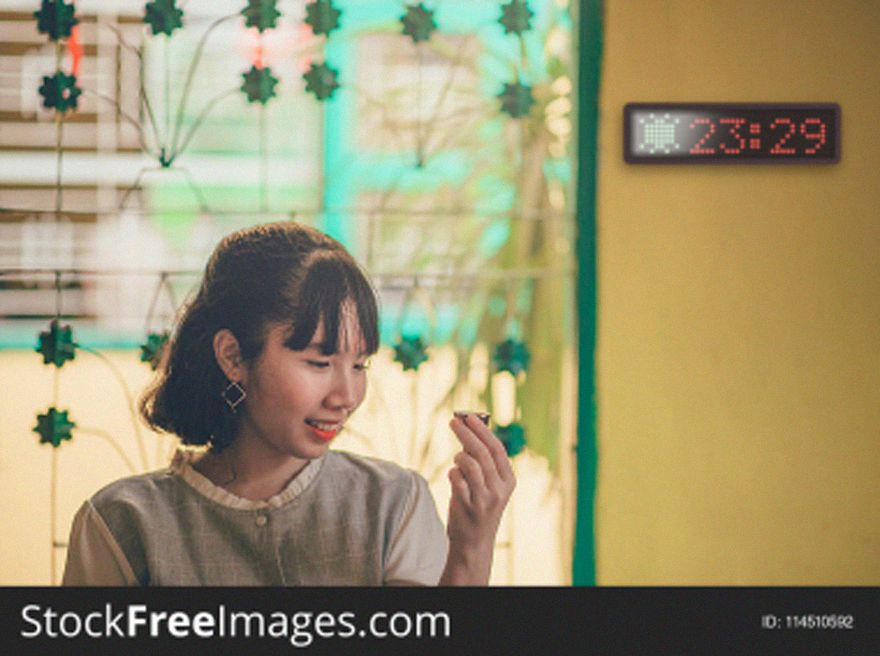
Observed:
23.29
